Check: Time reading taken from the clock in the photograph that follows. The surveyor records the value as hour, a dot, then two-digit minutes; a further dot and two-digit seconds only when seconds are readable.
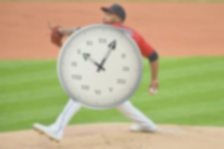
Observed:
10.04
